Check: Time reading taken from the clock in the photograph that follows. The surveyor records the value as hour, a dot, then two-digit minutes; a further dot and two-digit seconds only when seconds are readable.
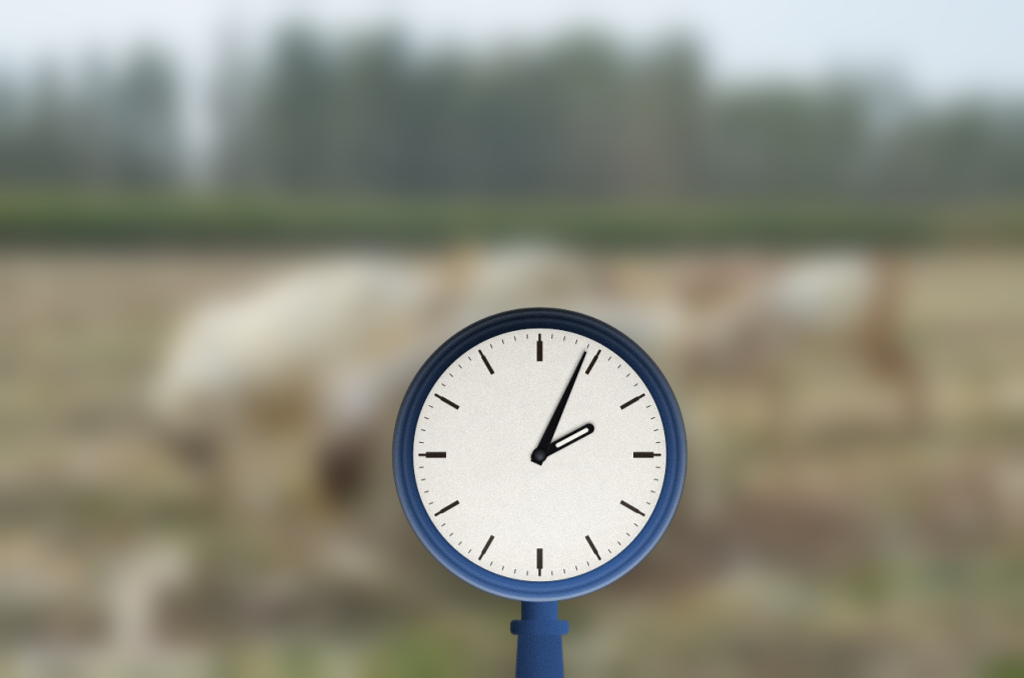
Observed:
2.04
